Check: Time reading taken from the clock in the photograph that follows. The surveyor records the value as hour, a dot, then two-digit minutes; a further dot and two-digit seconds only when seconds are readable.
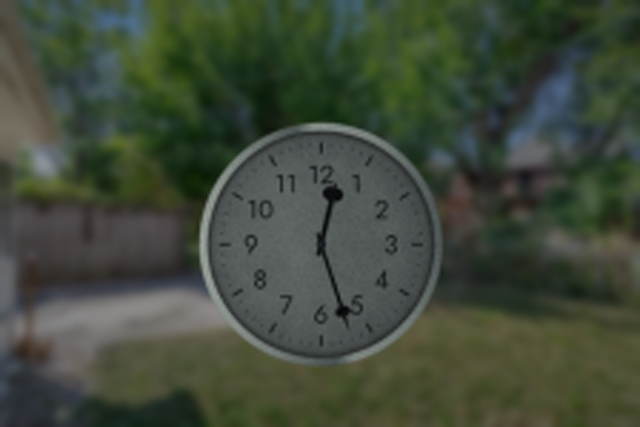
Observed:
12.27
